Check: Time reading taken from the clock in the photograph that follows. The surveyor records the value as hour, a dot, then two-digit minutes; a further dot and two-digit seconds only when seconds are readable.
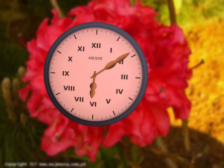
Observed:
6.09
